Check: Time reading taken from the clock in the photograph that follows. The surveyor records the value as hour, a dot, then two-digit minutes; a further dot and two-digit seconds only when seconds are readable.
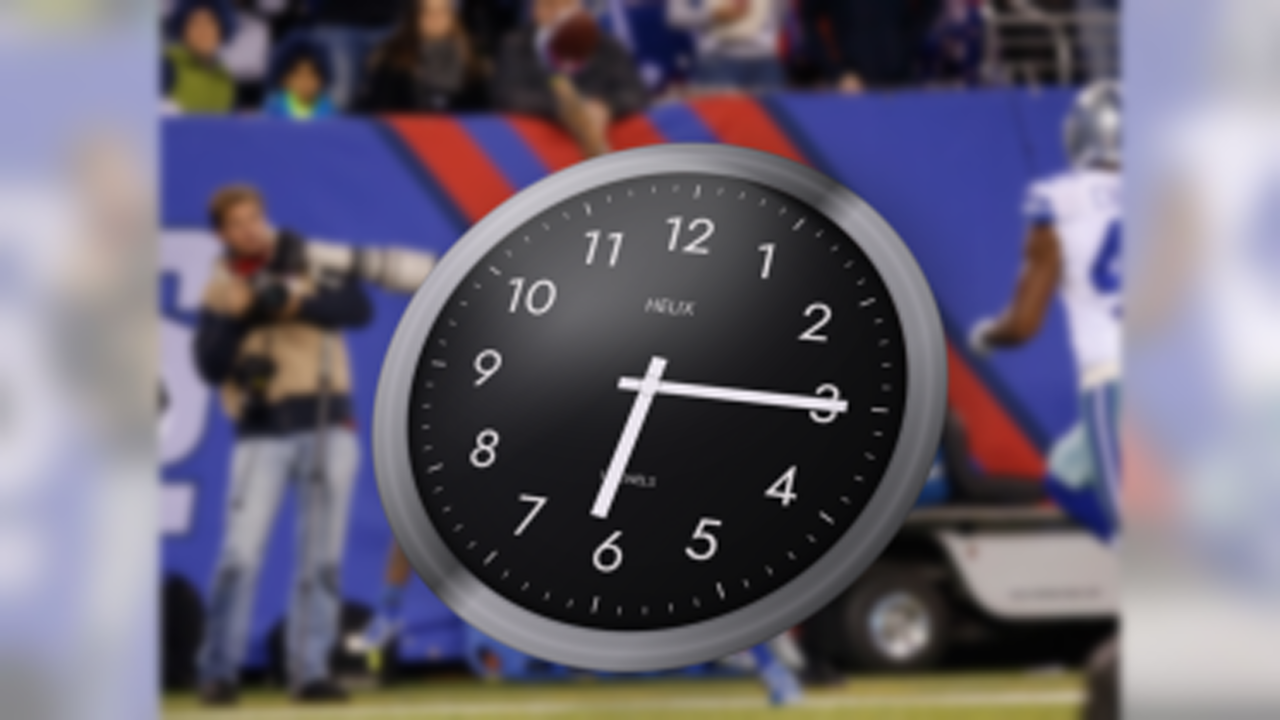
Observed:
6.15
